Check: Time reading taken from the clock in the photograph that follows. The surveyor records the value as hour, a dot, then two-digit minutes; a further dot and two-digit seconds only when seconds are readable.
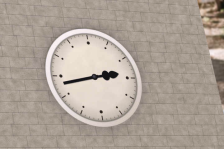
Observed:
2.43
